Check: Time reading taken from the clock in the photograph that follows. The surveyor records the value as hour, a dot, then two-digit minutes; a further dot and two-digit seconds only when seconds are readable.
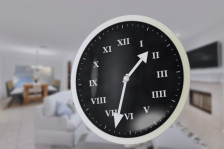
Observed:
1.33
